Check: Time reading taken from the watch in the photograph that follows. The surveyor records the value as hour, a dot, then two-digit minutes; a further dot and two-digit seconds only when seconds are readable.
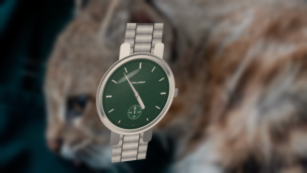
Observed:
4.54
